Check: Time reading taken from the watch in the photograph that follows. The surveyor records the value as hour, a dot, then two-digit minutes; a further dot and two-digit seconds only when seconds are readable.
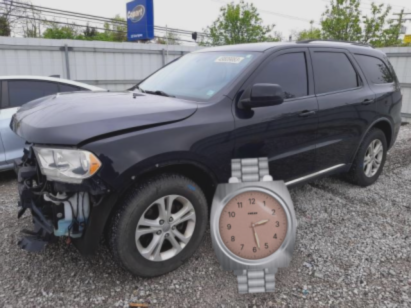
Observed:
2.28
